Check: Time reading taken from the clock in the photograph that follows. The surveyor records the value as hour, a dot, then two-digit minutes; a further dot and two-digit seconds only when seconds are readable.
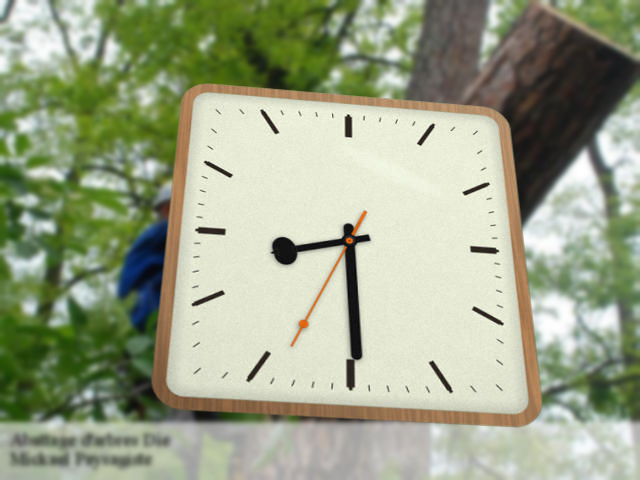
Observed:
8.29.34
